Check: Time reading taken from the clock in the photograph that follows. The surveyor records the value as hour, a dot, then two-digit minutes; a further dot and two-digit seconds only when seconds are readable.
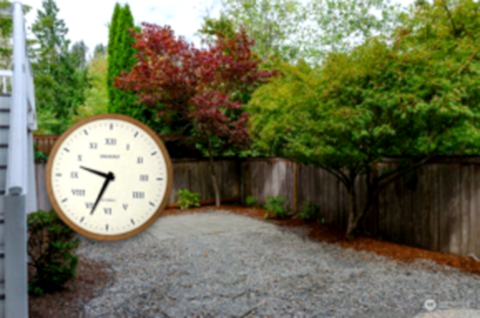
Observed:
9.34
